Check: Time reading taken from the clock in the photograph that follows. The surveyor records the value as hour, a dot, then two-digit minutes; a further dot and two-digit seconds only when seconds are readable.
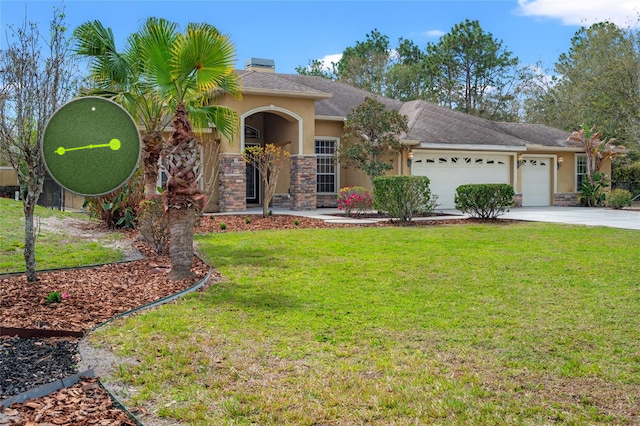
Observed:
2.43
